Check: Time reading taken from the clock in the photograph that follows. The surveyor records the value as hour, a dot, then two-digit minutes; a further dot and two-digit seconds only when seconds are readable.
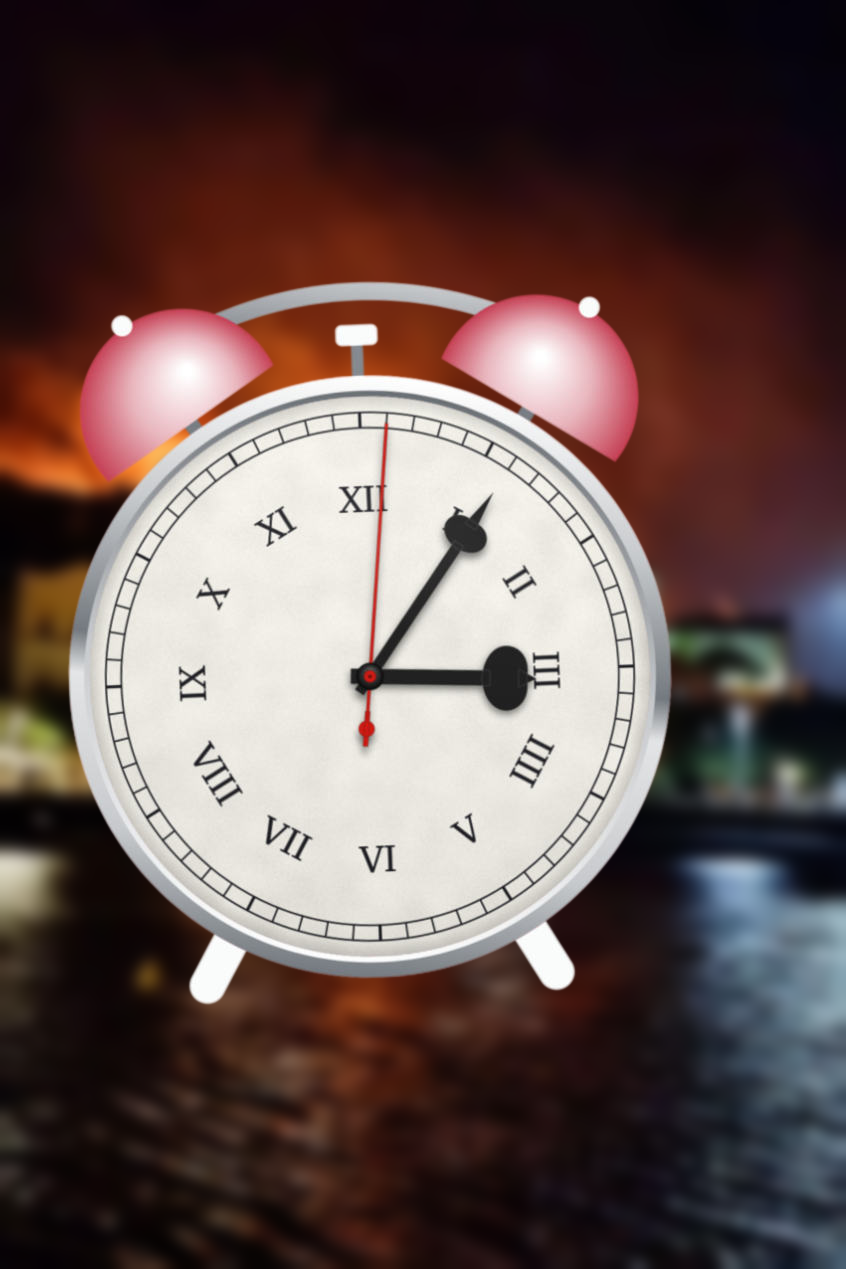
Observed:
3.06.01
